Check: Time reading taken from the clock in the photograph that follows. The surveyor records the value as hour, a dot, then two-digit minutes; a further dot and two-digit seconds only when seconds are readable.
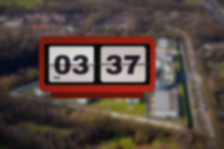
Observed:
3.37
